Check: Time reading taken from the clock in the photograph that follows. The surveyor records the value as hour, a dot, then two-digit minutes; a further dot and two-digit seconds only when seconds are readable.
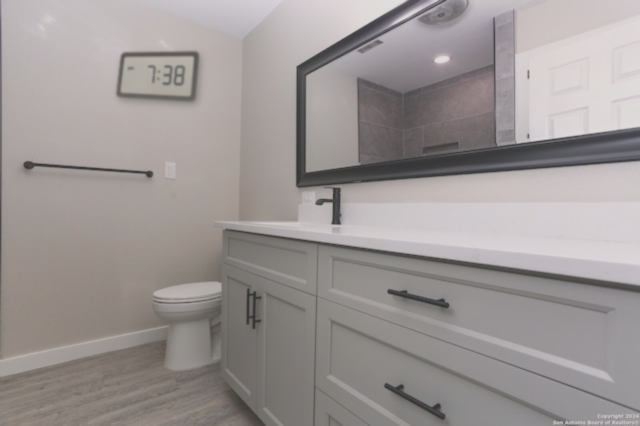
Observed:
7.38
